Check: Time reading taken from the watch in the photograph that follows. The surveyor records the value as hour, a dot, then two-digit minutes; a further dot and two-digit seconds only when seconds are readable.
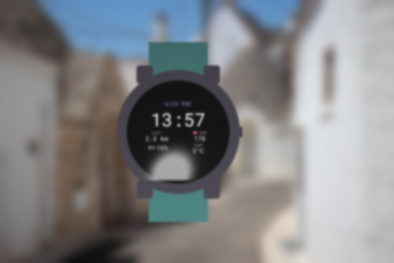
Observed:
13.57
